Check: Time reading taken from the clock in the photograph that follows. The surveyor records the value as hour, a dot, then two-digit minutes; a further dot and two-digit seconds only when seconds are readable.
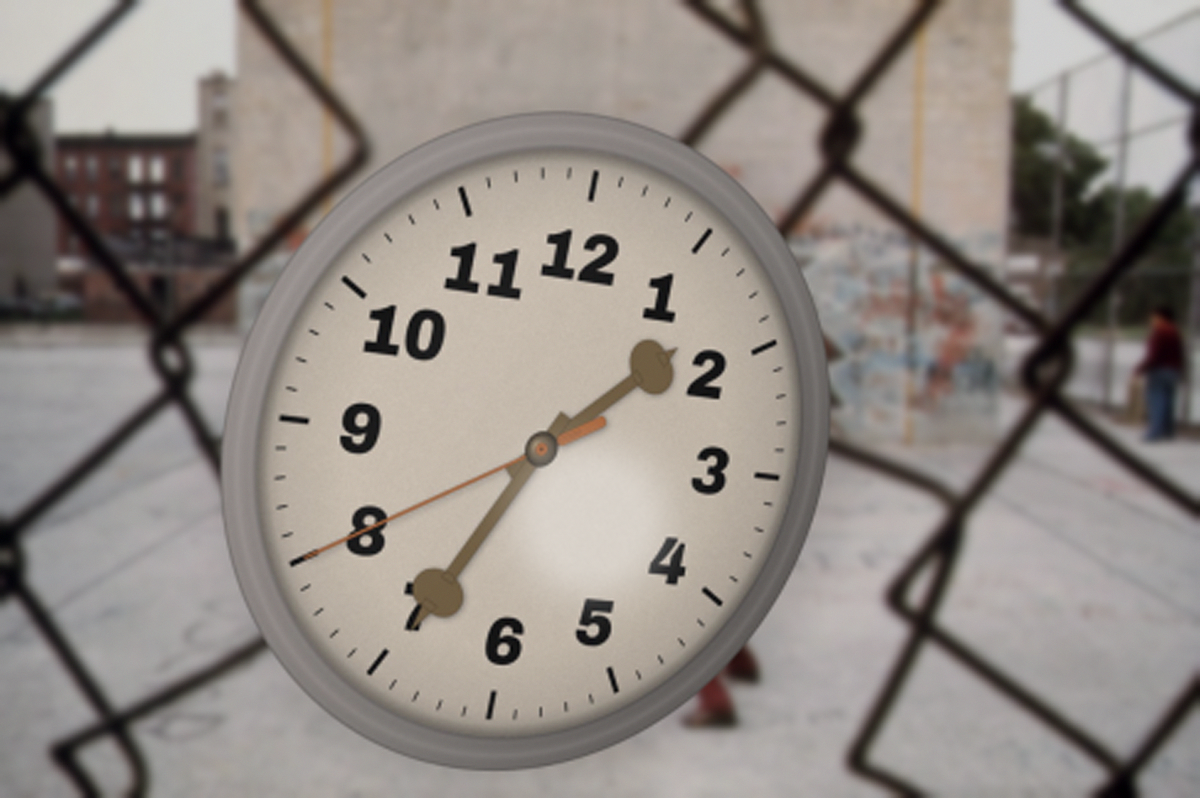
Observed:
1.34.40
